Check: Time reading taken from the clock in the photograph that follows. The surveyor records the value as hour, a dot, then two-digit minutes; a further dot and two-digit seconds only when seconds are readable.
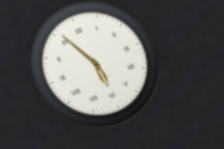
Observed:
5.56
